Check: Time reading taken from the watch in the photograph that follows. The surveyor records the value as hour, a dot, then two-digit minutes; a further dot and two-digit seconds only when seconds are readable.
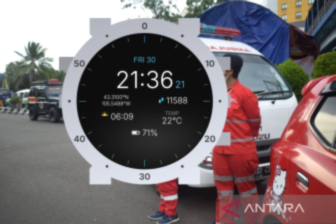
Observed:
21.36.21
